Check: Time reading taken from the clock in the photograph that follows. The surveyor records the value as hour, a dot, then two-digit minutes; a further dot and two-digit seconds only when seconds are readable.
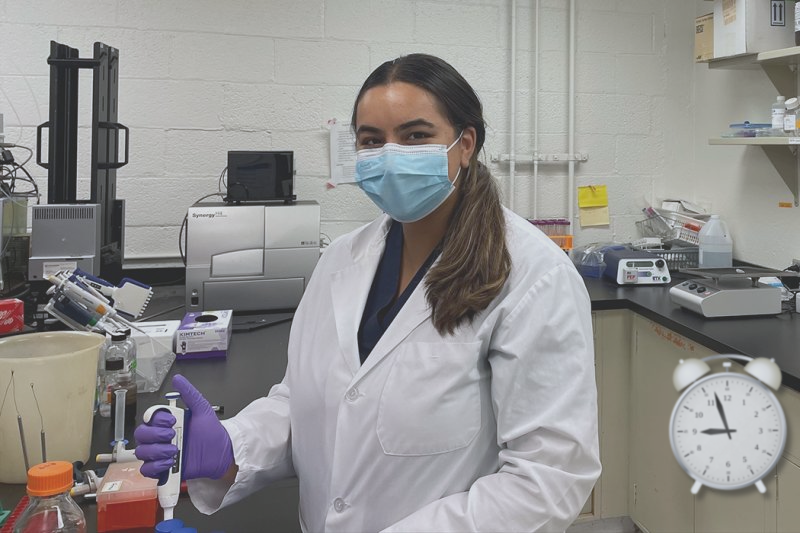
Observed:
8.57
